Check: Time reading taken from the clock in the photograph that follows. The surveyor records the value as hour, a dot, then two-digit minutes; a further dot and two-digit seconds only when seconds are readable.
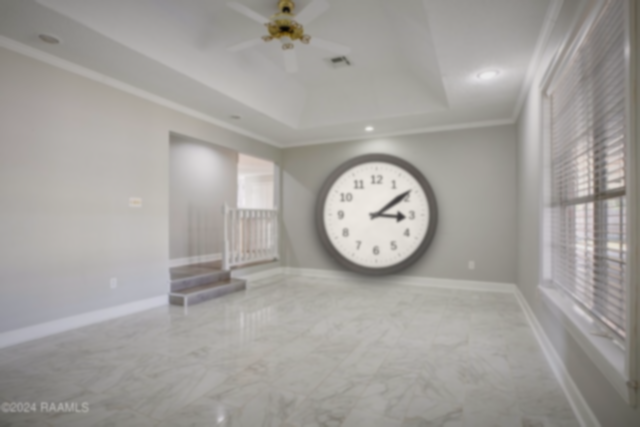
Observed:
3.09
